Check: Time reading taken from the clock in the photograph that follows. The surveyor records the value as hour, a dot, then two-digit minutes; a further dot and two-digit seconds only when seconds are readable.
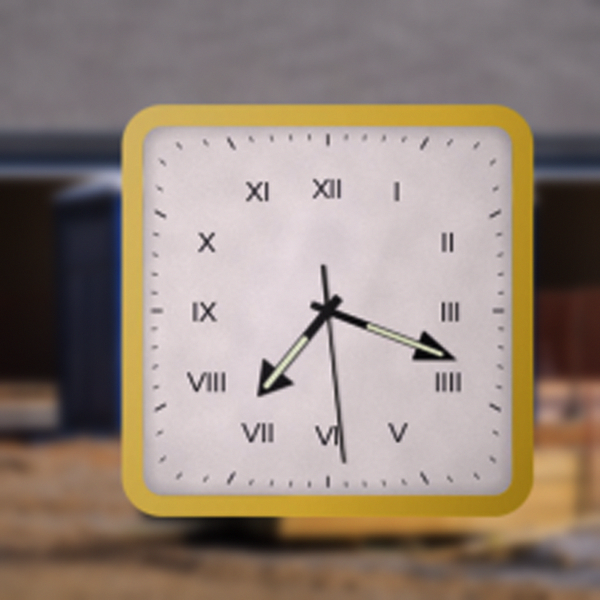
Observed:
7.18.29
